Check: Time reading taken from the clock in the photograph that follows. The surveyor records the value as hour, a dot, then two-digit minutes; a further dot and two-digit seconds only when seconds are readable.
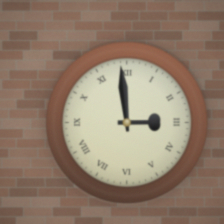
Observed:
2.59
